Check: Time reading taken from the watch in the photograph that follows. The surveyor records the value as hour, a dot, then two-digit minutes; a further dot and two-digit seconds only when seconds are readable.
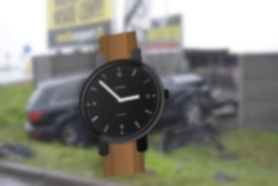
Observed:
2.53
